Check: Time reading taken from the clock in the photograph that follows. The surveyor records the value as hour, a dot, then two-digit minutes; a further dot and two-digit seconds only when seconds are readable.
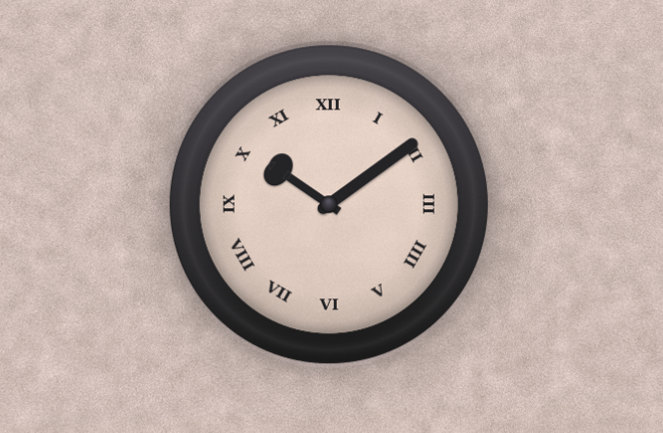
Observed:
10.09
